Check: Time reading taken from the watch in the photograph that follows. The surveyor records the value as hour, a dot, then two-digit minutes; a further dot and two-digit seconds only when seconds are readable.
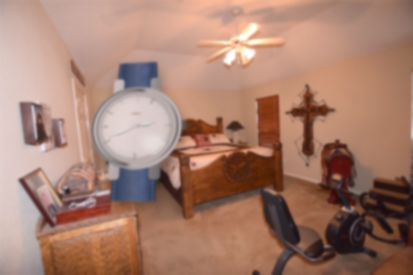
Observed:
2.41
